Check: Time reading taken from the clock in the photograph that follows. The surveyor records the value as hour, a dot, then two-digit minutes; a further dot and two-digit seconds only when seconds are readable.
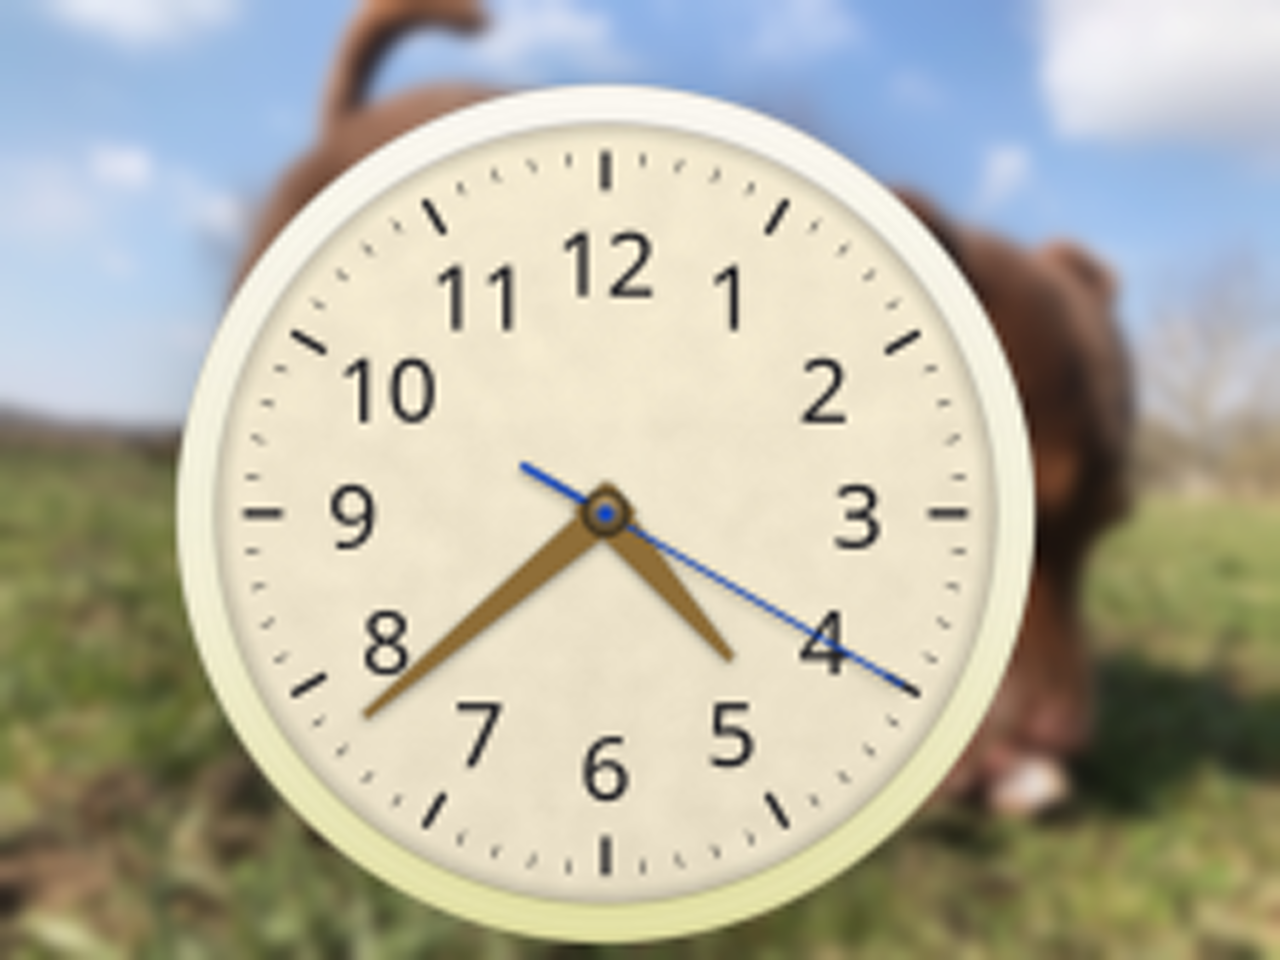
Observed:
4.38.20
